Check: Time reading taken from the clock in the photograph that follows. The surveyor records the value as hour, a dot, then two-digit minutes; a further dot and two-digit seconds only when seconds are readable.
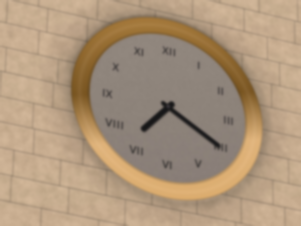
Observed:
7.20
